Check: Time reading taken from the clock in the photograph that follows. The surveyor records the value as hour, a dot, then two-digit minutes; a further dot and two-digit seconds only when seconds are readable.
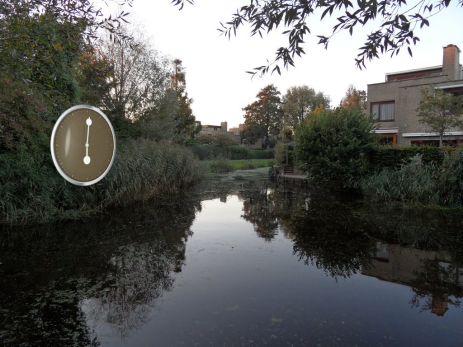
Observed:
6.01
